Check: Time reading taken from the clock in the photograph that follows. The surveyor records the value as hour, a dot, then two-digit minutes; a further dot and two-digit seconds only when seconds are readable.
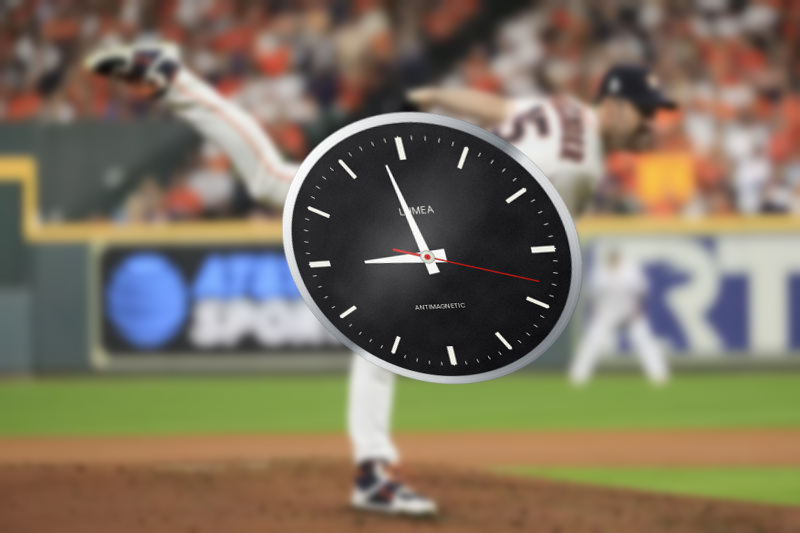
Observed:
8.58.18
